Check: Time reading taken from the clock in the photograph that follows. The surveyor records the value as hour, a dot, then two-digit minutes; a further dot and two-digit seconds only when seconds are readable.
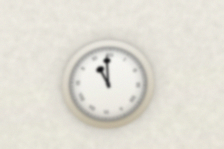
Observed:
10.59
